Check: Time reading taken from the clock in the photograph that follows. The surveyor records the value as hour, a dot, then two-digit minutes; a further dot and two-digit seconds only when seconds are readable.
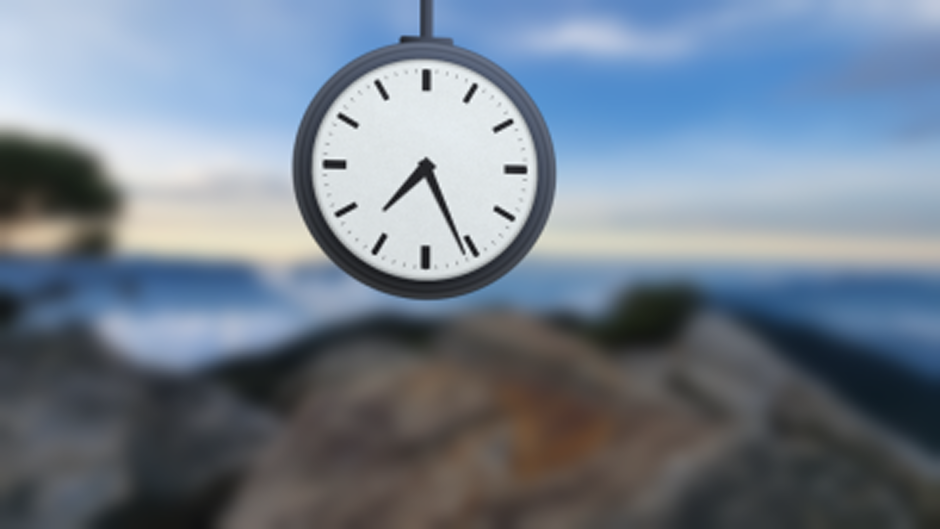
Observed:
7.26
